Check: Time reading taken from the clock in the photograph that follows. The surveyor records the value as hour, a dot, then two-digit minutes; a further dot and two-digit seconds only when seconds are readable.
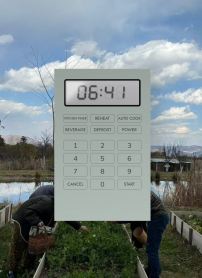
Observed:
6.41
